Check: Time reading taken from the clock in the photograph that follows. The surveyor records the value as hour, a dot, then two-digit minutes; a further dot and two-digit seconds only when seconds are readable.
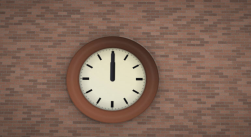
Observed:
12.00
